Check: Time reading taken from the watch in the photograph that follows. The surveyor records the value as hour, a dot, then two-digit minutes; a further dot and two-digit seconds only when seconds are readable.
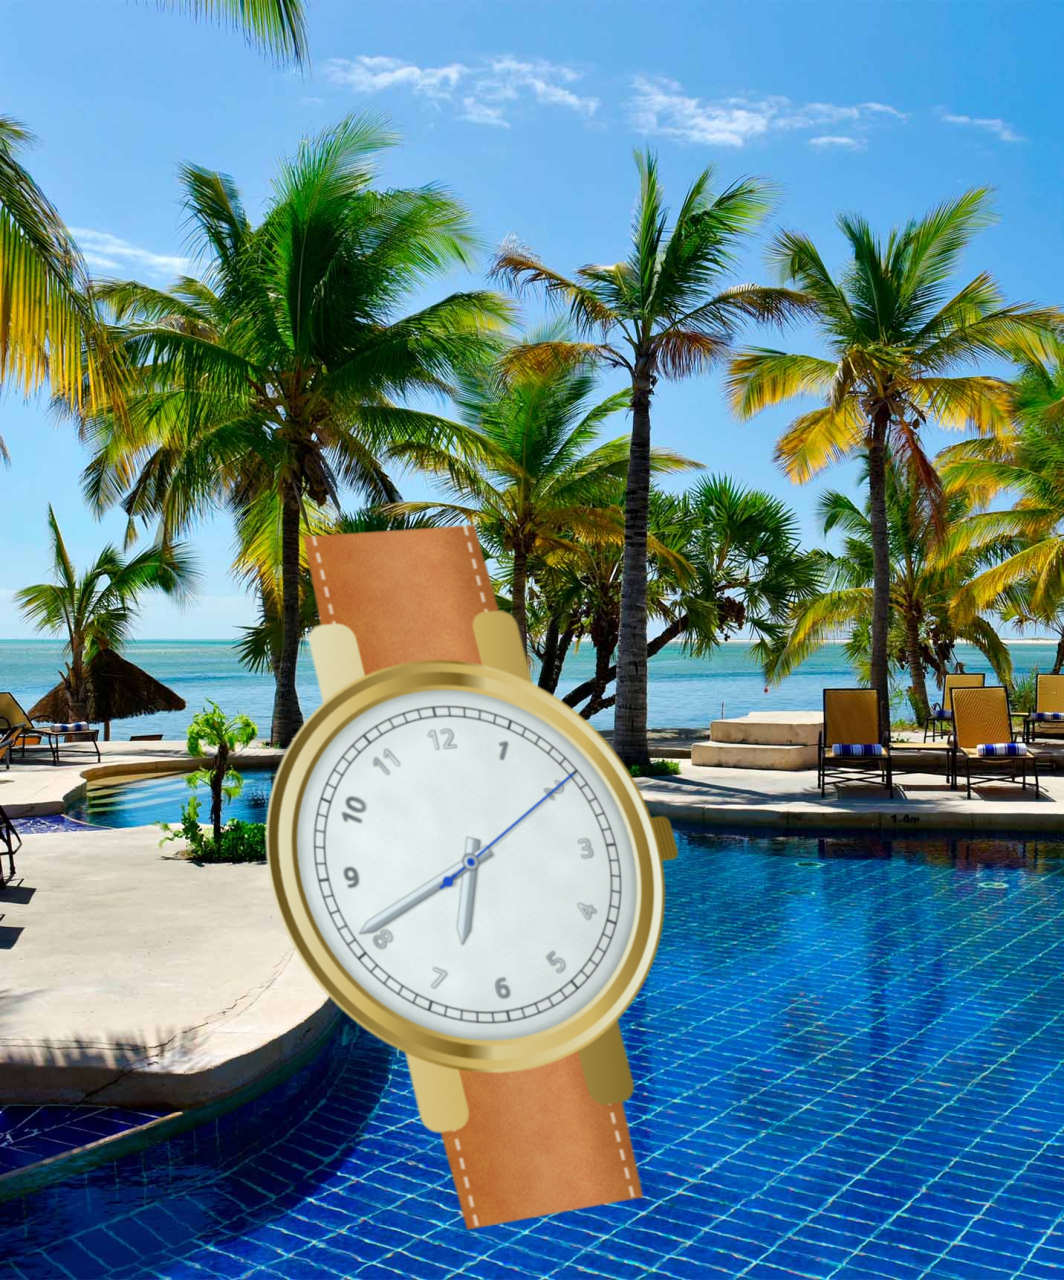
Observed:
6.41.10
